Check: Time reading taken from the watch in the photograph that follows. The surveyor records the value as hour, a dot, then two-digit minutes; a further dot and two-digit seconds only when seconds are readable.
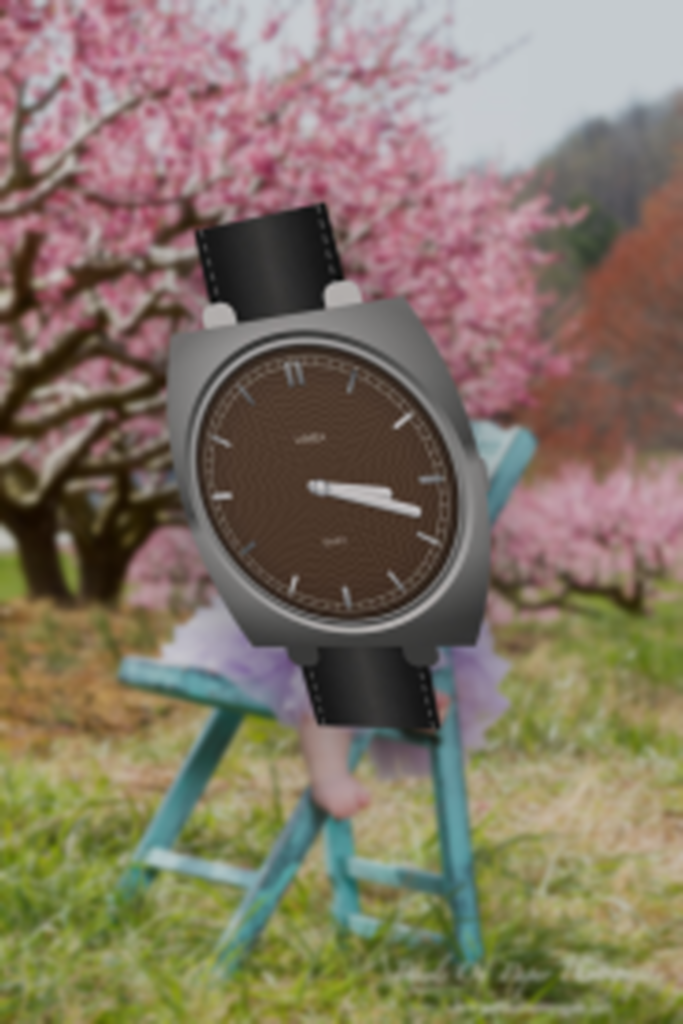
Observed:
3.18
